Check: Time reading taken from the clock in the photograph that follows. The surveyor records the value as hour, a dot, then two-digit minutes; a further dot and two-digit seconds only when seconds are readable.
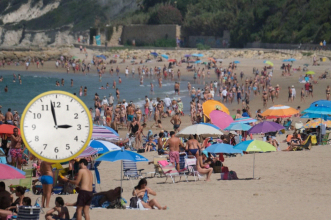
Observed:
2.58
